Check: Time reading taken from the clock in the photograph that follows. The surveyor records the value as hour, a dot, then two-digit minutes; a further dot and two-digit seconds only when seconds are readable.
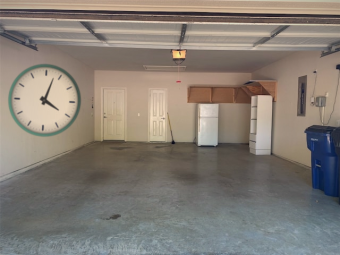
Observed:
4.03
